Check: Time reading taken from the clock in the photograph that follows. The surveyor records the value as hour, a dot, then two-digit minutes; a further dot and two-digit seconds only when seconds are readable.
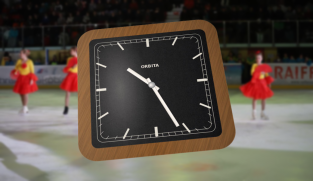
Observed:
10.26
